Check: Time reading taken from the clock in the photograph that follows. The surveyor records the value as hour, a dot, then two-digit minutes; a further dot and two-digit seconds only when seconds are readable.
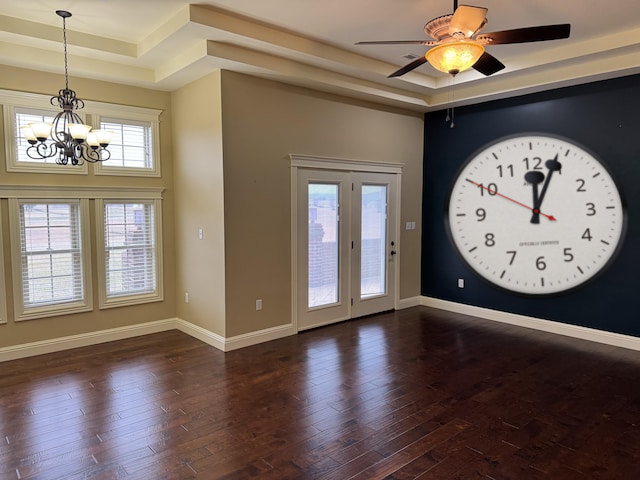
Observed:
12.03.50
